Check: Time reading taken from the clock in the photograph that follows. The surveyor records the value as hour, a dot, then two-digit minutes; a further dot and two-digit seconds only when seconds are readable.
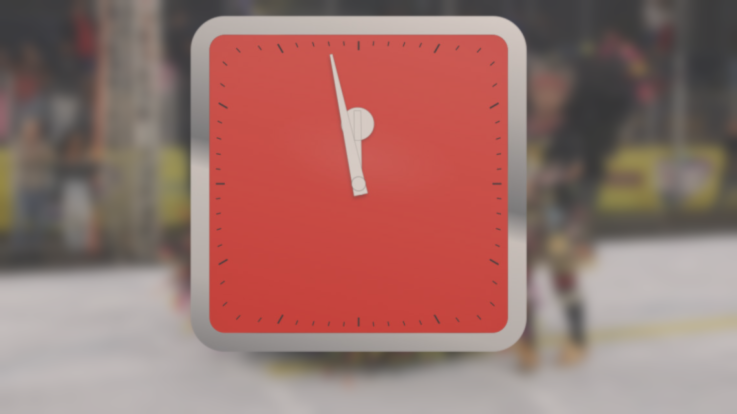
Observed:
11.58
